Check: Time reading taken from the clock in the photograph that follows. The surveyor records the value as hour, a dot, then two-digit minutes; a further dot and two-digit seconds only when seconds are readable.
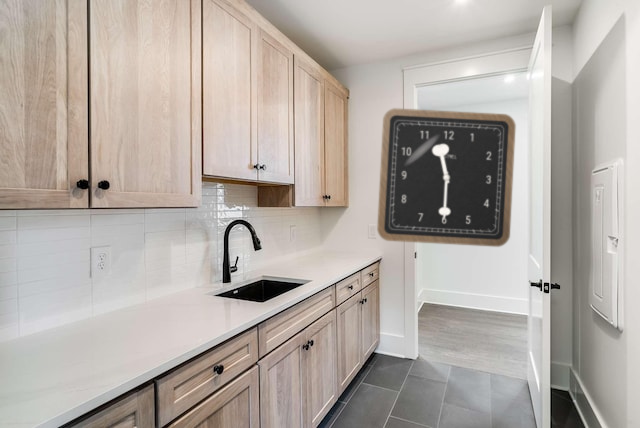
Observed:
11.30
